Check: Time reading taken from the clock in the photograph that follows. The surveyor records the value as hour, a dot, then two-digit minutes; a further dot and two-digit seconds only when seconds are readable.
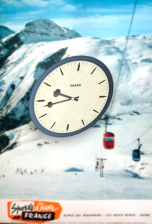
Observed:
9.43
